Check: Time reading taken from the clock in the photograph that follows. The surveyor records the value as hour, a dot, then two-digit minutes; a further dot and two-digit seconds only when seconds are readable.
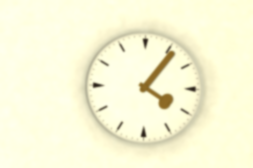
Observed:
4.06
